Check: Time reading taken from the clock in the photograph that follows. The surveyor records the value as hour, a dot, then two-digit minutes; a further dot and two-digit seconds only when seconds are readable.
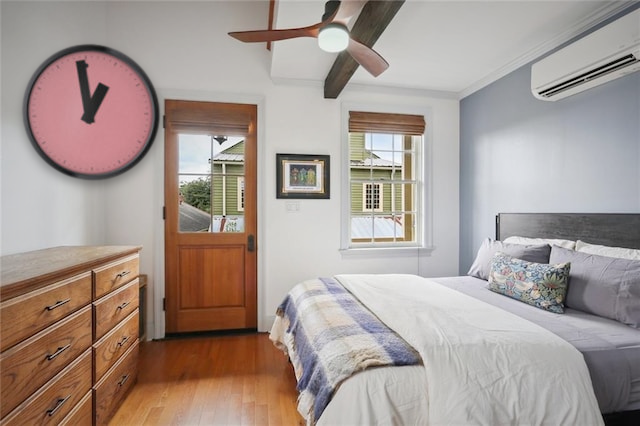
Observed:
12.59
